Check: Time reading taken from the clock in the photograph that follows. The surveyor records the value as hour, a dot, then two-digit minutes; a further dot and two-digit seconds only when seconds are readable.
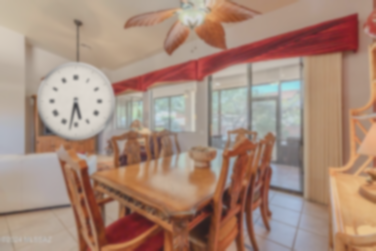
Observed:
5.32
